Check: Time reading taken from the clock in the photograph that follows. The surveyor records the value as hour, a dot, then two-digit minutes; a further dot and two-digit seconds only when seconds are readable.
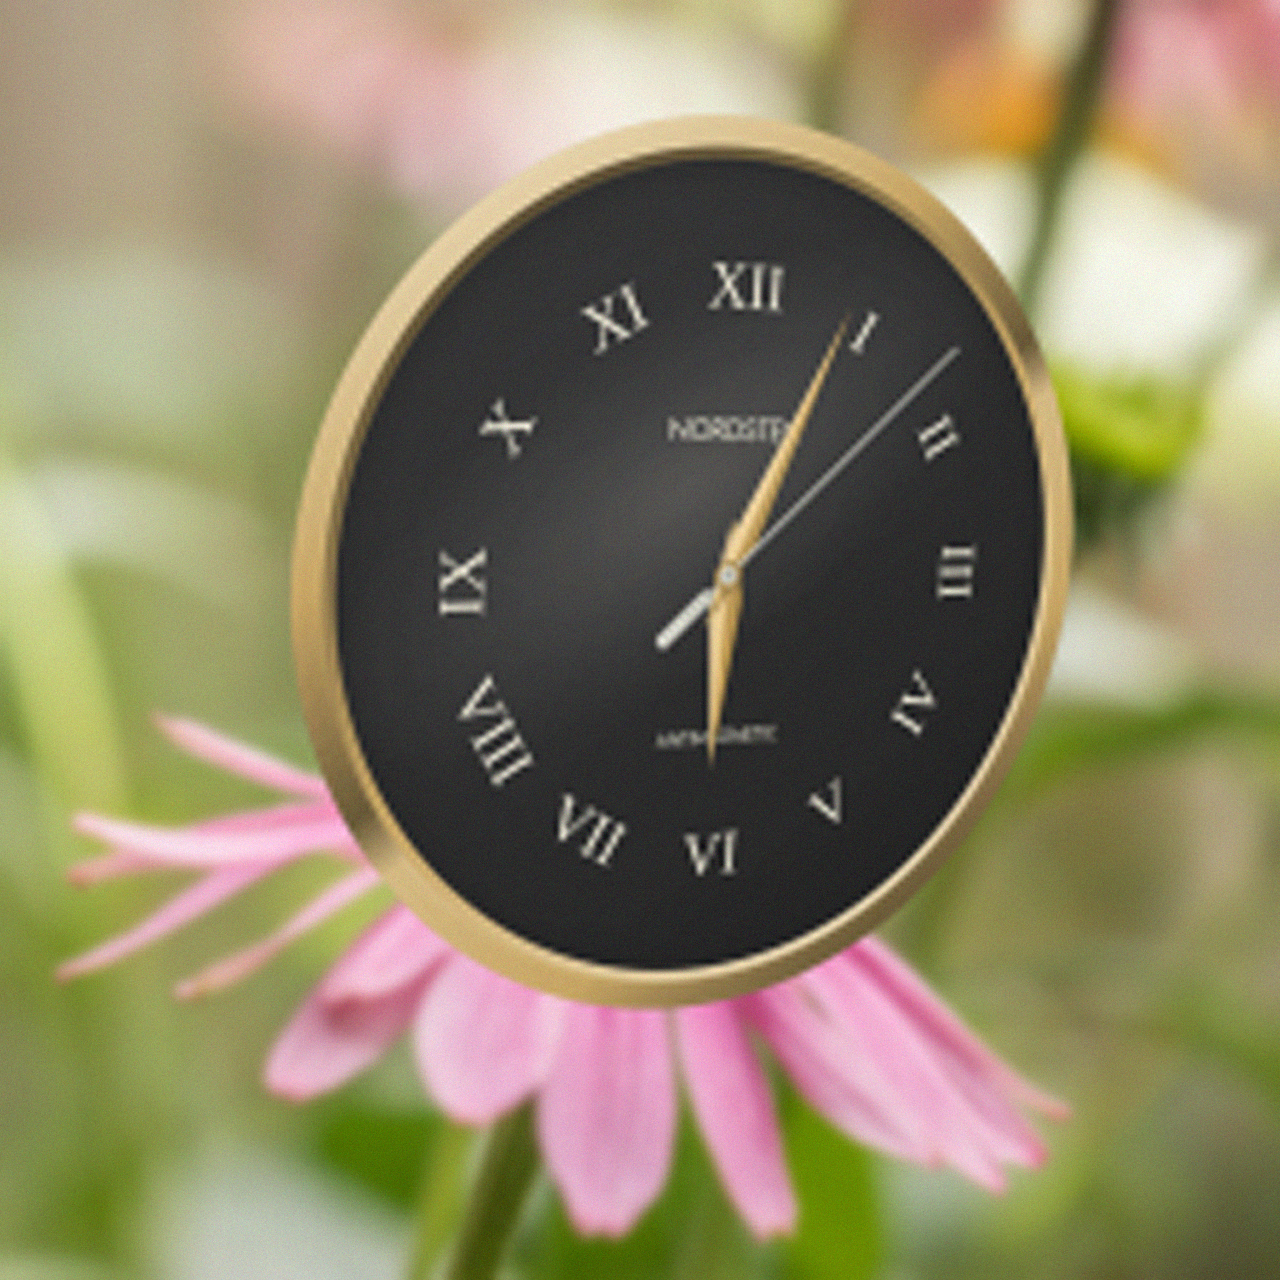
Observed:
6.04.08
